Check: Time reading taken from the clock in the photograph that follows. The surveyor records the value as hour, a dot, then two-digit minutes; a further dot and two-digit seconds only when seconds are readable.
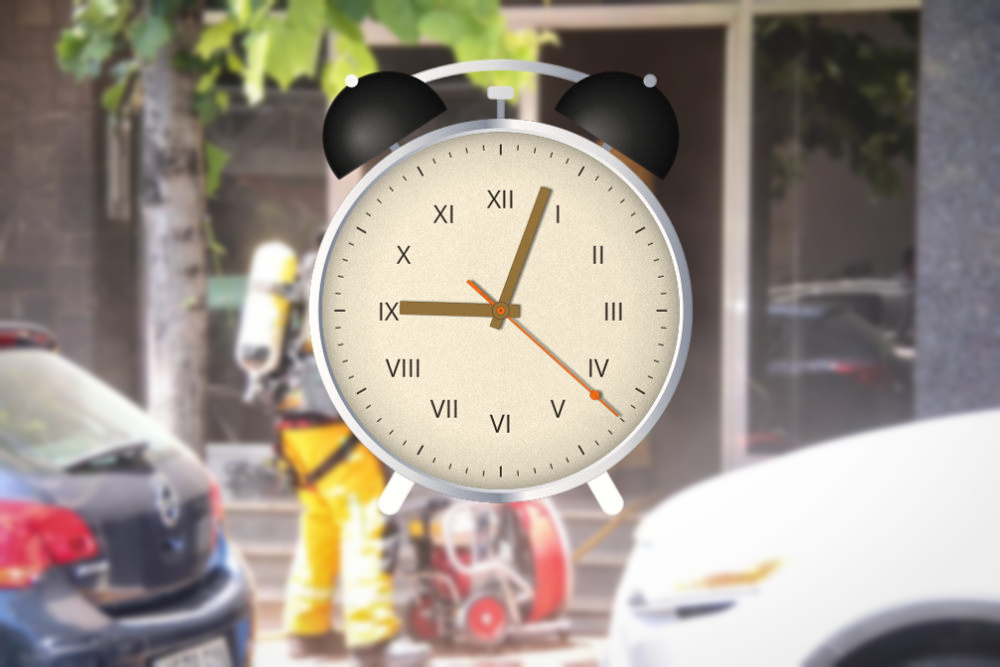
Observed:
9.03.22
